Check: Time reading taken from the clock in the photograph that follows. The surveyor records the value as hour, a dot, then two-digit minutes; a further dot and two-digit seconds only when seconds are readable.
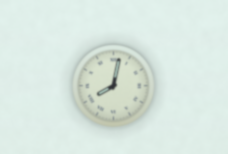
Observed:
8.02
